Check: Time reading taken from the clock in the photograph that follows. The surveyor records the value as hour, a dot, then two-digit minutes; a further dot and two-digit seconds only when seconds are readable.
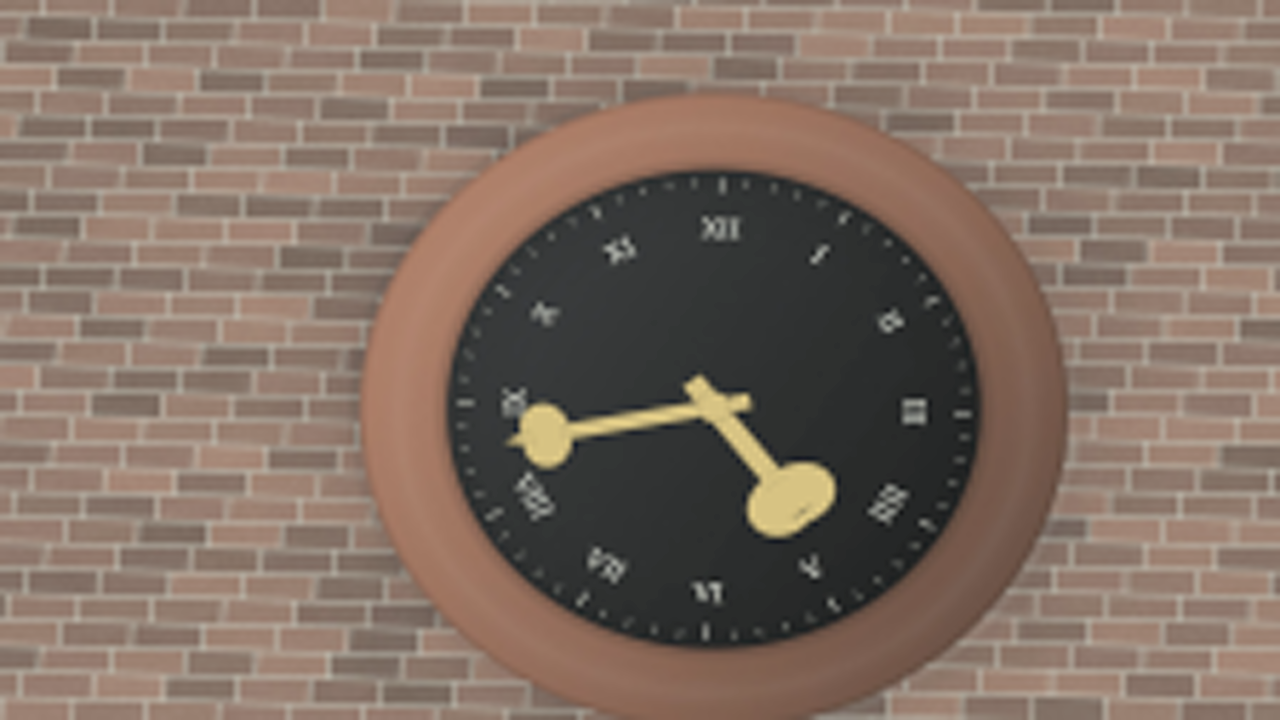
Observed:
4.43
